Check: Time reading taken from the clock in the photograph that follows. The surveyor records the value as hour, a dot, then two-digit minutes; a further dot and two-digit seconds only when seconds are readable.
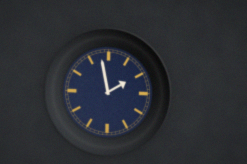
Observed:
1.58
